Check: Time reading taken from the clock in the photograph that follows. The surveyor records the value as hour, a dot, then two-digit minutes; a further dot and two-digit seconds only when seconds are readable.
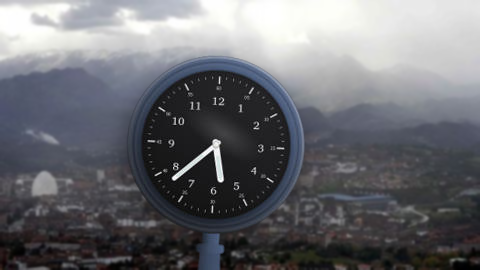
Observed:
5.38
